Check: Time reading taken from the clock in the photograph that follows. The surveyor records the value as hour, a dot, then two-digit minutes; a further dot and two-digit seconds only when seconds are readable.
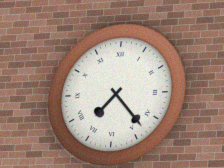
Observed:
7.23
